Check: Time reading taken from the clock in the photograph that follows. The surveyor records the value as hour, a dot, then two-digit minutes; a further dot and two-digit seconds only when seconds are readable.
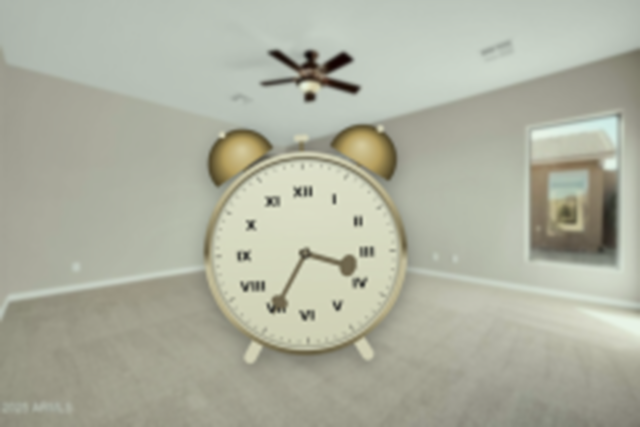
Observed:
3.35
